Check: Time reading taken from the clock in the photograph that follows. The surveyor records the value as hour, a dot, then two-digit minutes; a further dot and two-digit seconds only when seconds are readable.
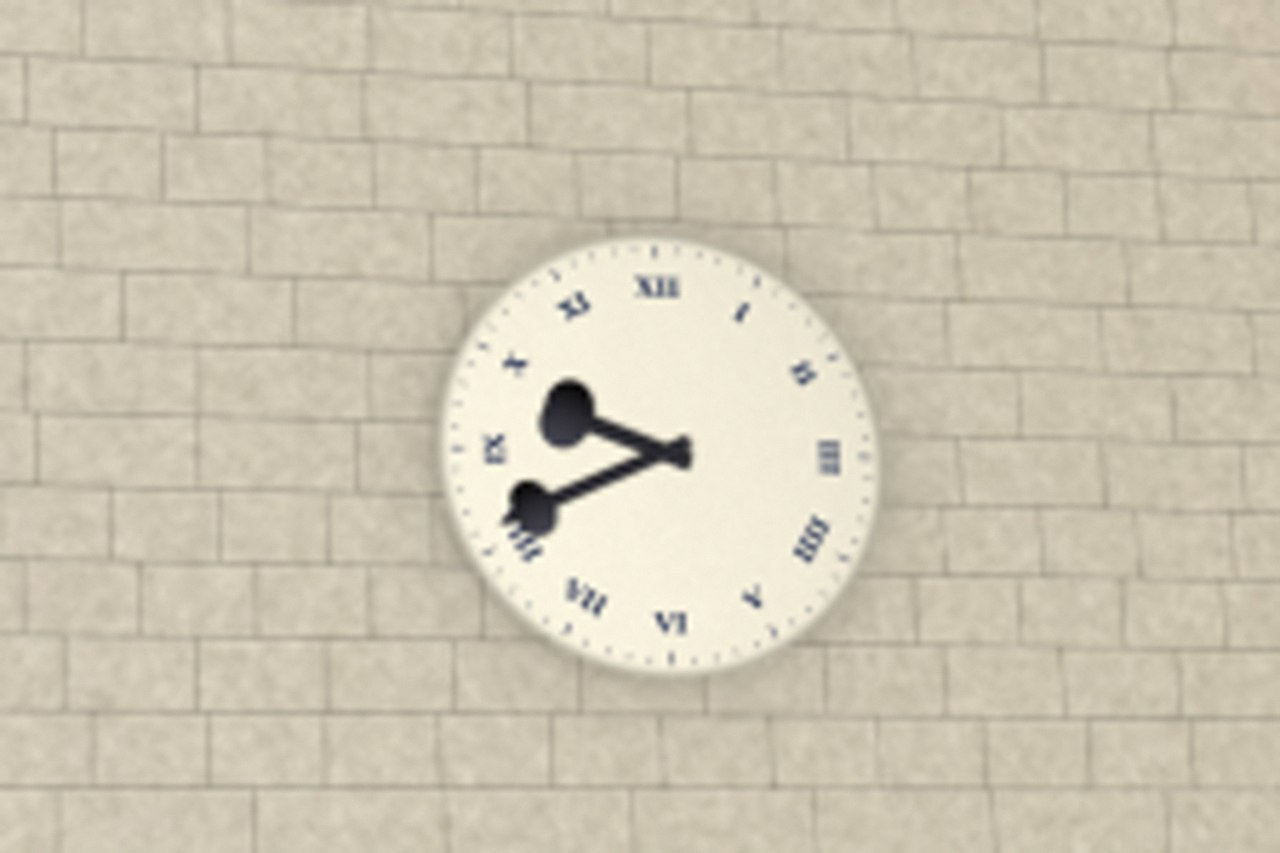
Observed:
9.41
